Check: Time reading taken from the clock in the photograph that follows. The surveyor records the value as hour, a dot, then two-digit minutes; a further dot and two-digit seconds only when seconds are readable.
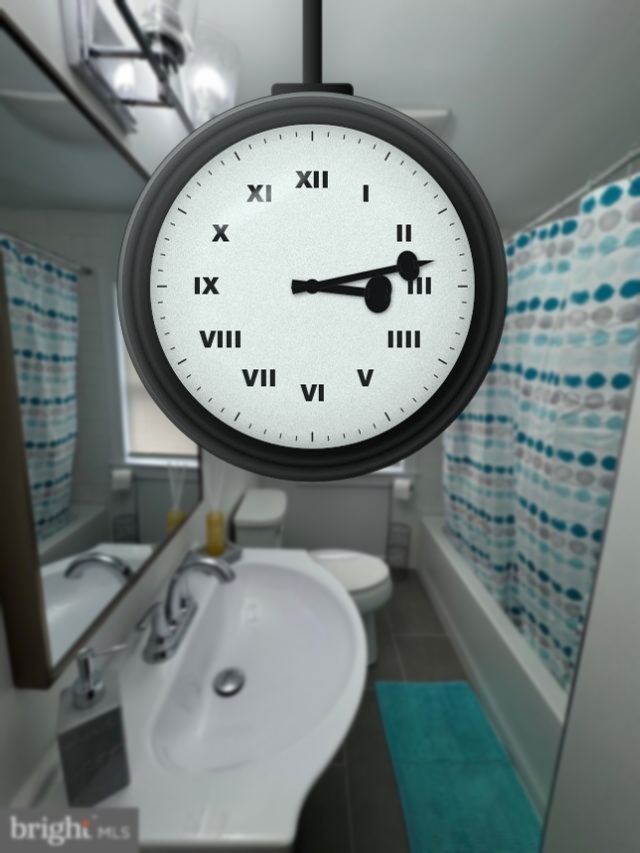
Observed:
3.13
